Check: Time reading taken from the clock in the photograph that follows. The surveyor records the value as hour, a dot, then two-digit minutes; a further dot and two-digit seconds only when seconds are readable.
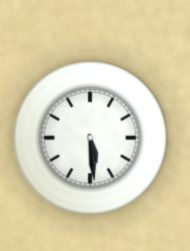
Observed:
5.29
